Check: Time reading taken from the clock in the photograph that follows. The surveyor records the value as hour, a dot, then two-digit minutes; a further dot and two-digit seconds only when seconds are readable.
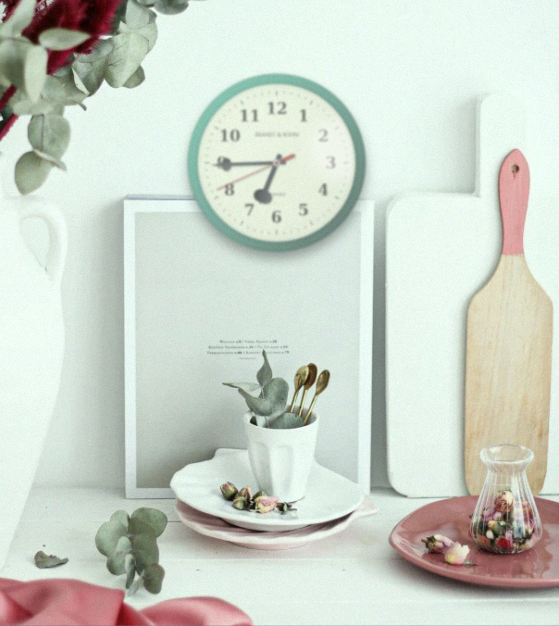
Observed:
6.44.41
